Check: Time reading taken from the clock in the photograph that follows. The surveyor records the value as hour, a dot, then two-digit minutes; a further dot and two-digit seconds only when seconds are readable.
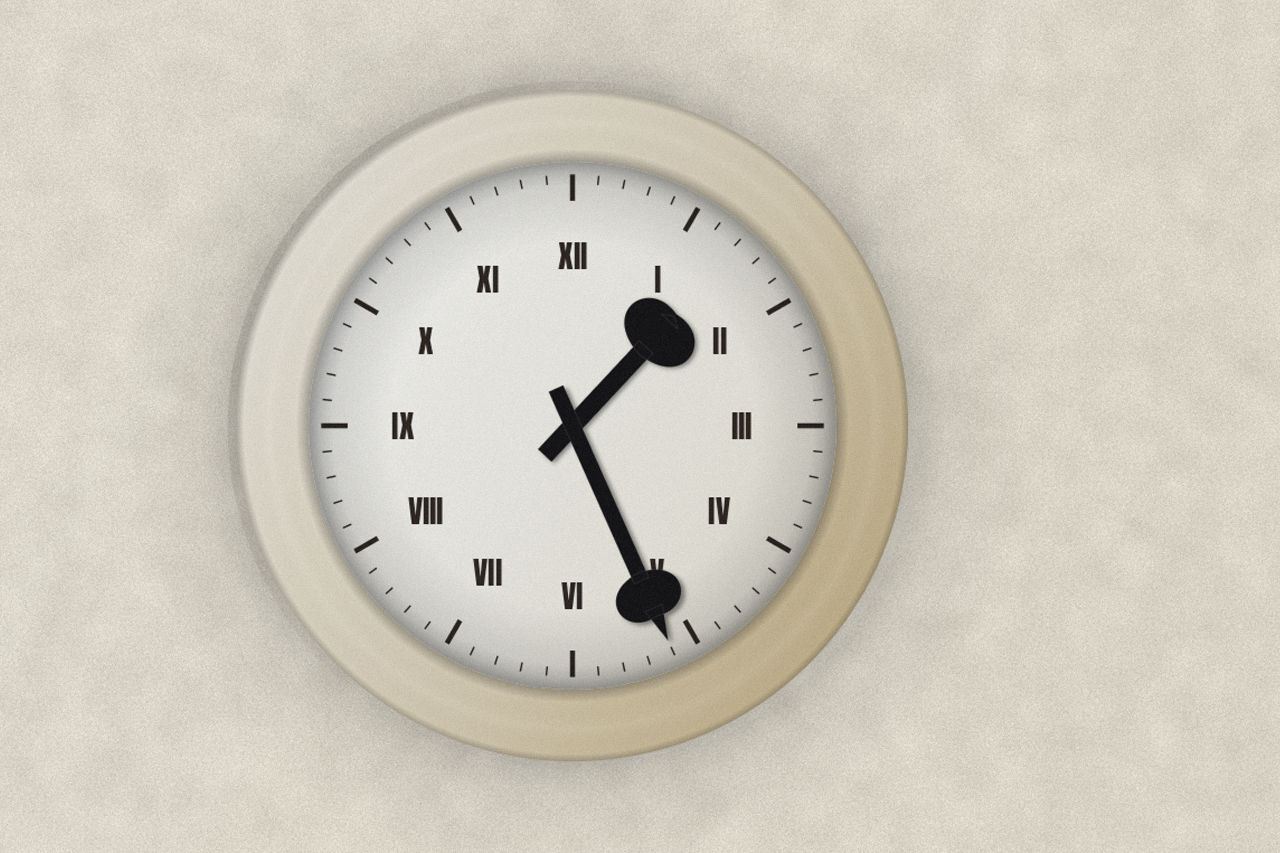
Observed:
1.26
